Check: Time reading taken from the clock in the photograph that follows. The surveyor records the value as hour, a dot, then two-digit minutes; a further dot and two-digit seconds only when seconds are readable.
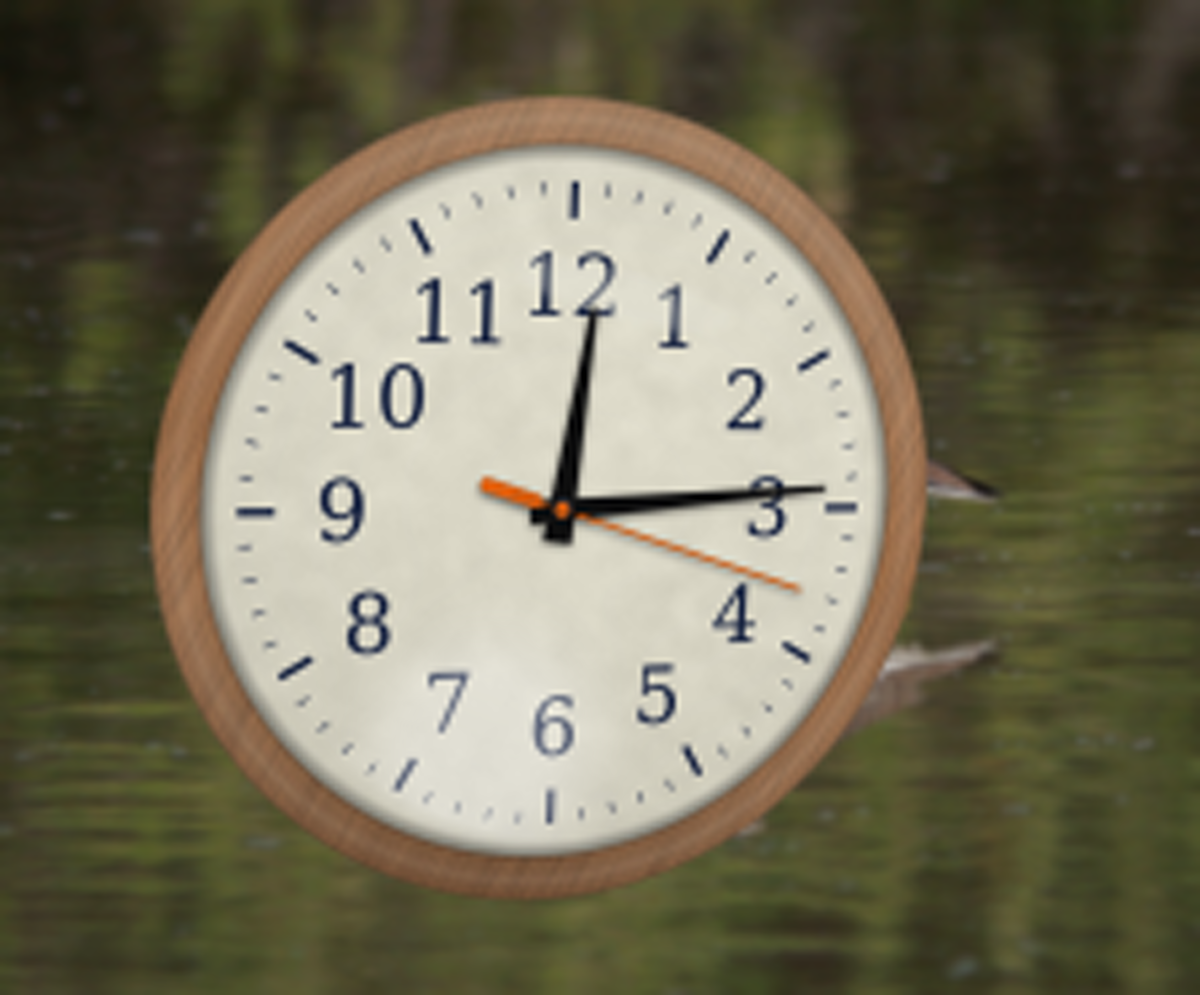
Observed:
12.14.18
